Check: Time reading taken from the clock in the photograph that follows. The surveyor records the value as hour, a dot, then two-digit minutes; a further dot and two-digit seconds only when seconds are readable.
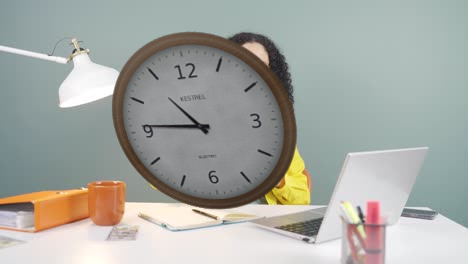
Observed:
10.46
